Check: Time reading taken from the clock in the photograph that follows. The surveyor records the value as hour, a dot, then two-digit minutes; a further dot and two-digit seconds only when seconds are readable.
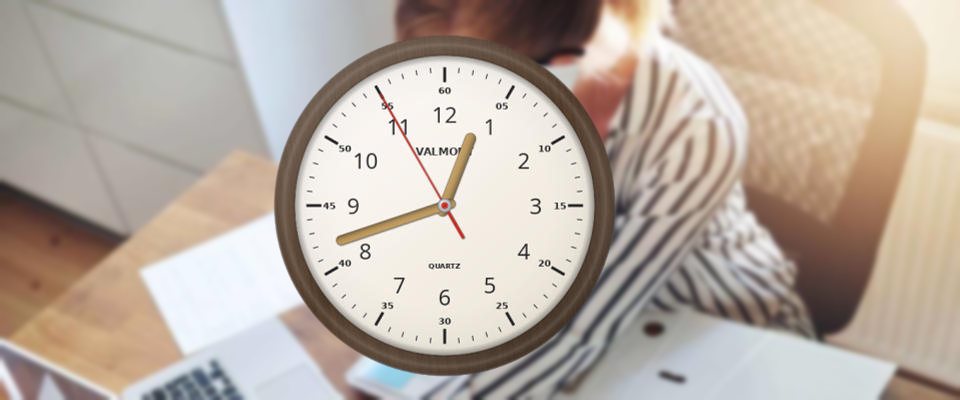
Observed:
12.41.55
